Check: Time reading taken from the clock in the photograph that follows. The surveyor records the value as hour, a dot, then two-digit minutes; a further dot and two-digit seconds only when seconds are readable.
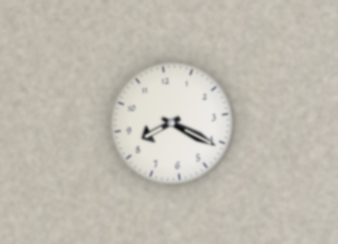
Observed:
8.21
